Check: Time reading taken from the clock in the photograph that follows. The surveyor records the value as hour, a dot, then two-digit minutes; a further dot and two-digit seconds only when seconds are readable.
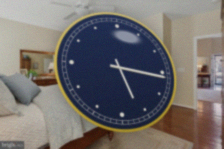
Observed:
5.16
